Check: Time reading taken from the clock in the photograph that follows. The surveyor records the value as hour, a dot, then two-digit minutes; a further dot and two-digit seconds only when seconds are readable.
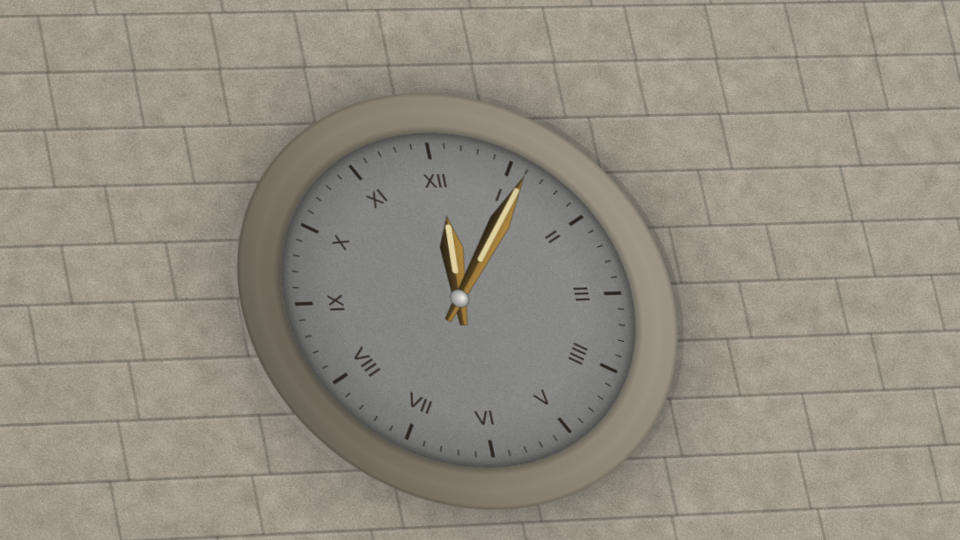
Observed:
12.06
